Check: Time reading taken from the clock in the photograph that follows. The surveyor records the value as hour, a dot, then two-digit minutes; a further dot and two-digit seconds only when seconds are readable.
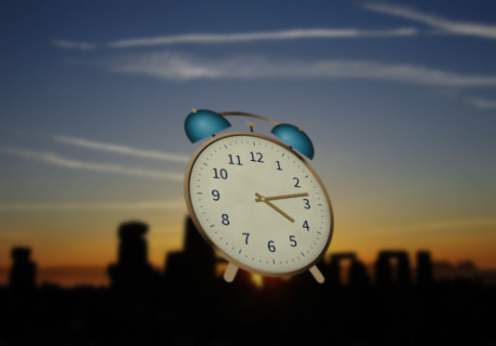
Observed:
4.13
